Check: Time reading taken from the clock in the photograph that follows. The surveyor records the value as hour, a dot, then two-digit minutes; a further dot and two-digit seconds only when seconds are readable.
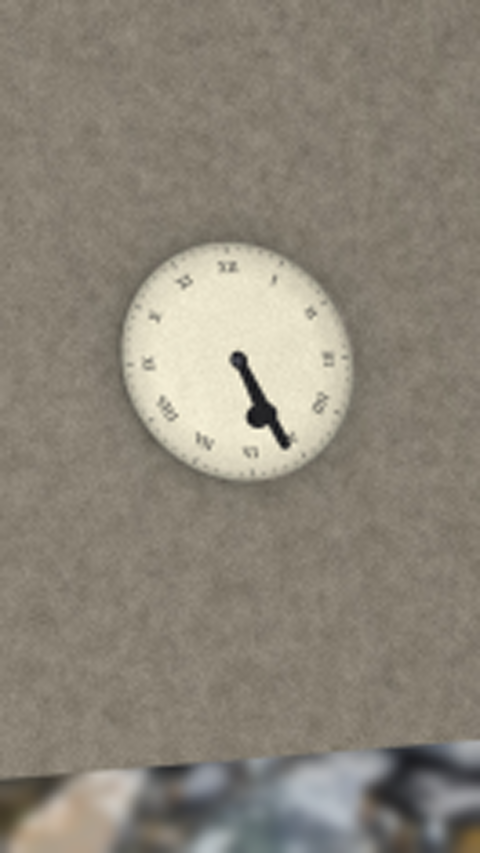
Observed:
5.26
